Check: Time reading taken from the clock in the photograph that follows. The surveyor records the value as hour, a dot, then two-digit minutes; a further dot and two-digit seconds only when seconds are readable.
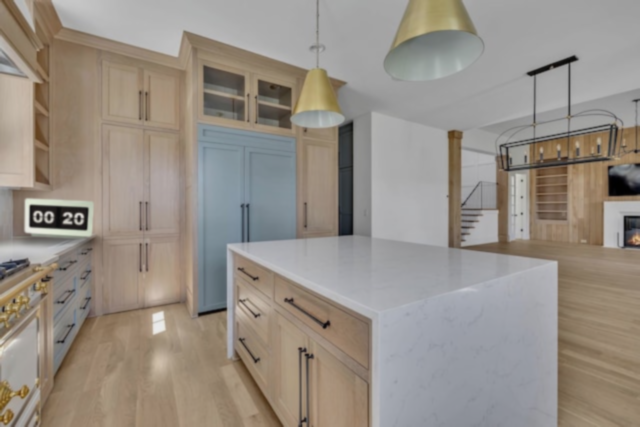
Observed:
0.20
